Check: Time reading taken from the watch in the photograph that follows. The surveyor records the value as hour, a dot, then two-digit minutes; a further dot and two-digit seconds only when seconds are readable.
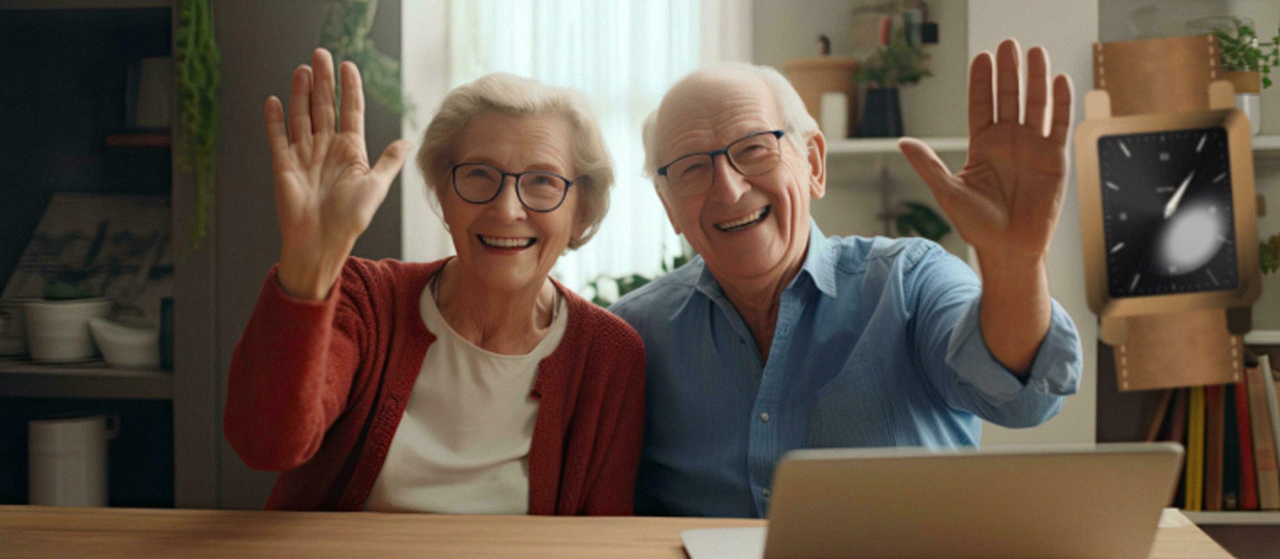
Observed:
1.06
